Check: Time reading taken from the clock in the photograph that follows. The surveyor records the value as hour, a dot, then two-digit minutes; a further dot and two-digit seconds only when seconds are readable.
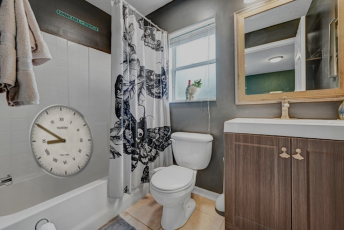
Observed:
8.50
